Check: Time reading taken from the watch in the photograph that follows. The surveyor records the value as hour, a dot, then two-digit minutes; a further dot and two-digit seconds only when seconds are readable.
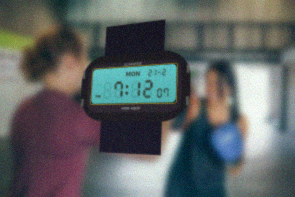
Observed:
7.12
